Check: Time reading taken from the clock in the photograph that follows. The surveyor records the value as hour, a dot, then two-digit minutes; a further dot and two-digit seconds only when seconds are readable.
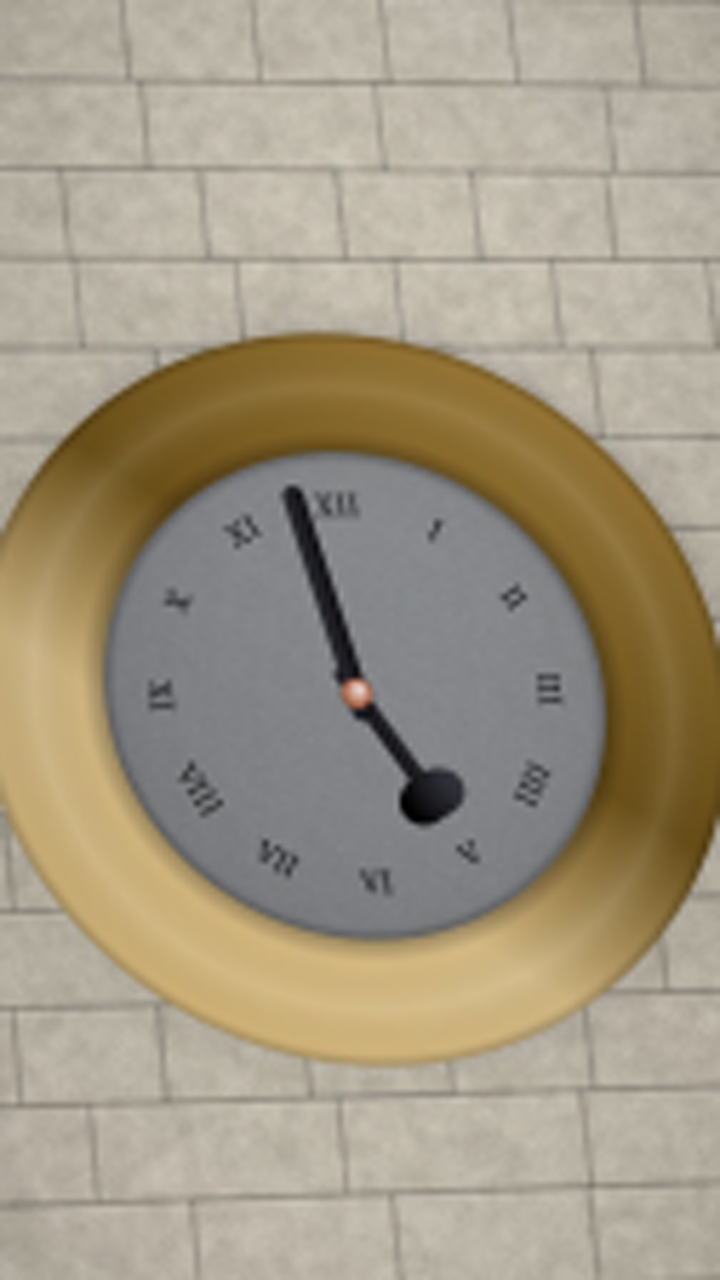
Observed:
4.58
